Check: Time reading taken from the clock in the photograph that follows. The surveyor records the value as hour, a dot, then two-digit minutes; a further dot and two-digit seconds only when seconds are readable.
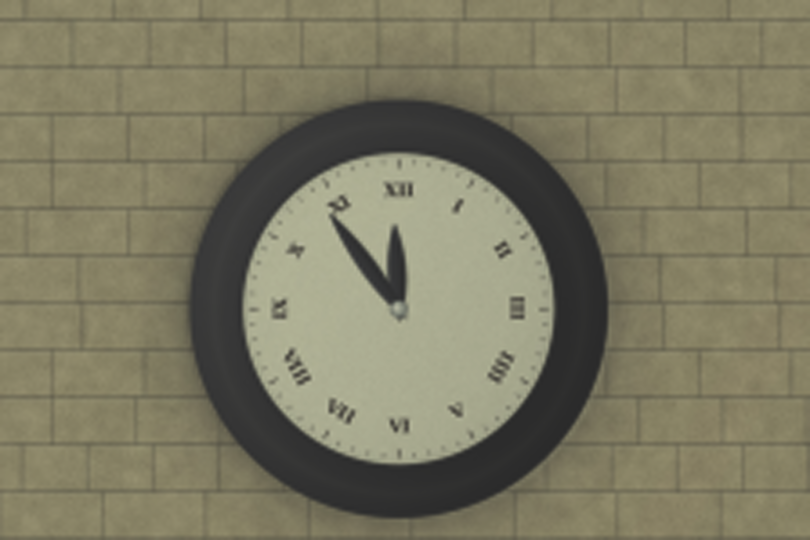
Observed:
11.54
